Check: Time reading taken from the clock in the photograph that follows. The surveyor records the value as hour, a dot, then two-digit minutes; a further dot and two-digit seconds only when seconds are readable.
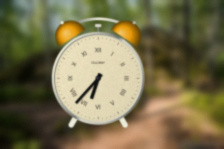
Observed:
6.37
